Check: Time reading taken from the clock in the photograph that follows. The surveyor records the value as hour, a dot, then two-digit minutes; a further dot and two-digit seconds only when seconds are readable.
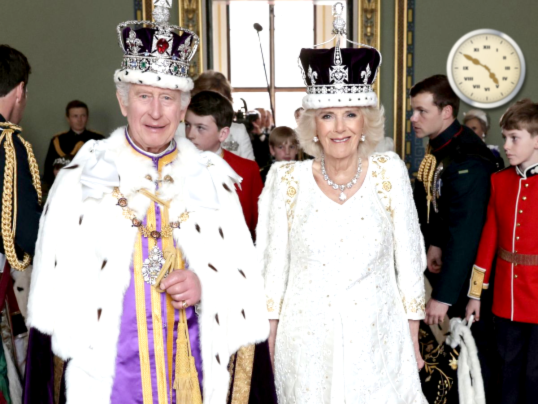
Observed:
4.50
